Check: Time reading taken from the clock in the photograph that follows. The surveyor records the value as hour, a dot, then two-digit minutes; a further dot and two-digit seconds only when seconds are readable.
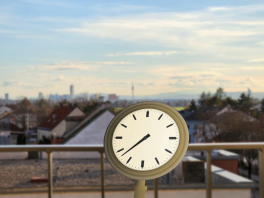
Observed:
7.38
